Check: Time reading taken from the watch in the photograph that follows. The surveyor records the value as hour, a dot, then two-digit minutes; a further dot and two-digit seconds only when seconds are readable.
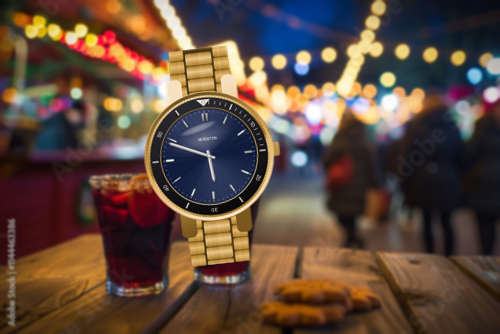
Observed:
5.49
